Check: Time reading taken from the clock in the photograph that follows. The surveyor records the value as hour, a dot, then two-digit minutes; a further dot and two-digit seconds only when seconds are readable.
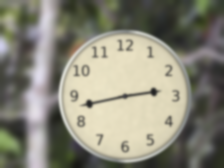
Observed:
2.43
